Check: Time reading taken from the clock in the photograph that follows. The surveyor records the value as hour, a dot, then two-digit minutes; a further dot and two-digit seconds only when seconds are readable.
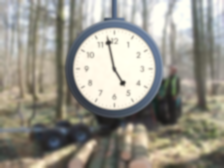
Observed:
4.58
